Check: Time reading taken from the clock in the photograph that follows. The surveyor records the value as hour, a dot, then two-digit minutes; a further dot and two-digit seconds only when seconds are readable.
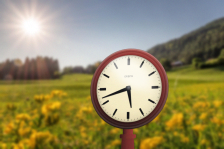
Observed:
5.42
